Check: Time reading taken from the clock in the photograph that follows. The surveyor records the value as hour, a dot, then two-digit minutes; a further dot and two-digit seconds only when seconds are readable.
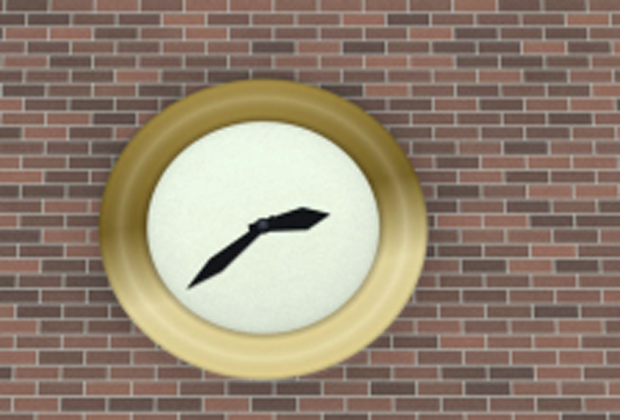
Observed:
2.38
